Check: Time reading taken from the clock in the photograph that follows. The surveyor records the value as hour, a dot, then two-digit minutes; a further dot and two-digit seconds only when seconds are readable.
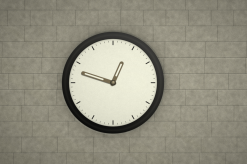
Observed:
12.48
